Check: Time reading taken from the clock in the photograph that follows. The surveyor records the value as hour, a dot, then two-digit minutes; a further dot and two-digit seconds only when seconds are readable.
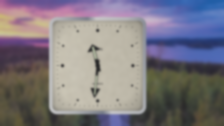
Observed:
11.31
